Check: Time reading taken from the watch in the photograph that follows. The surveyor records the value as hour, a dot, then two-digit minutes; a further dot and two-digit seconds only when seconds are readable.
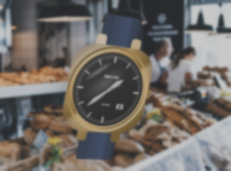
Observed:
1.38
